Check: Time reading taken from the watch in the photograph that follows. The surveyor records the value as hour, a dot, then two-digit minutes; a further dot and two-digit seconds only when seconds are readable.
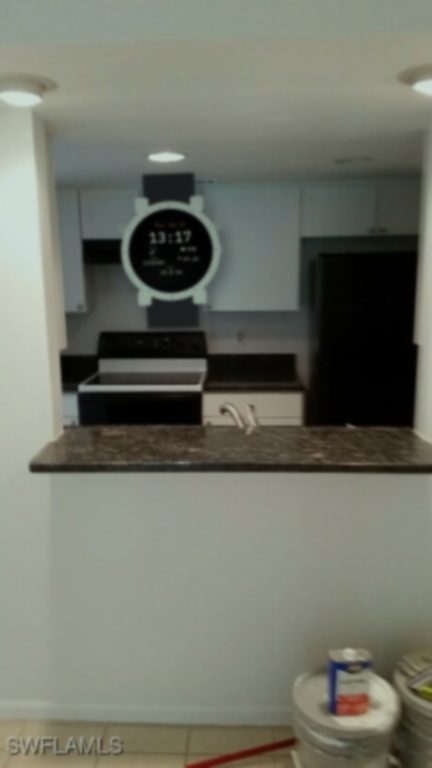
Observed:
13.17
